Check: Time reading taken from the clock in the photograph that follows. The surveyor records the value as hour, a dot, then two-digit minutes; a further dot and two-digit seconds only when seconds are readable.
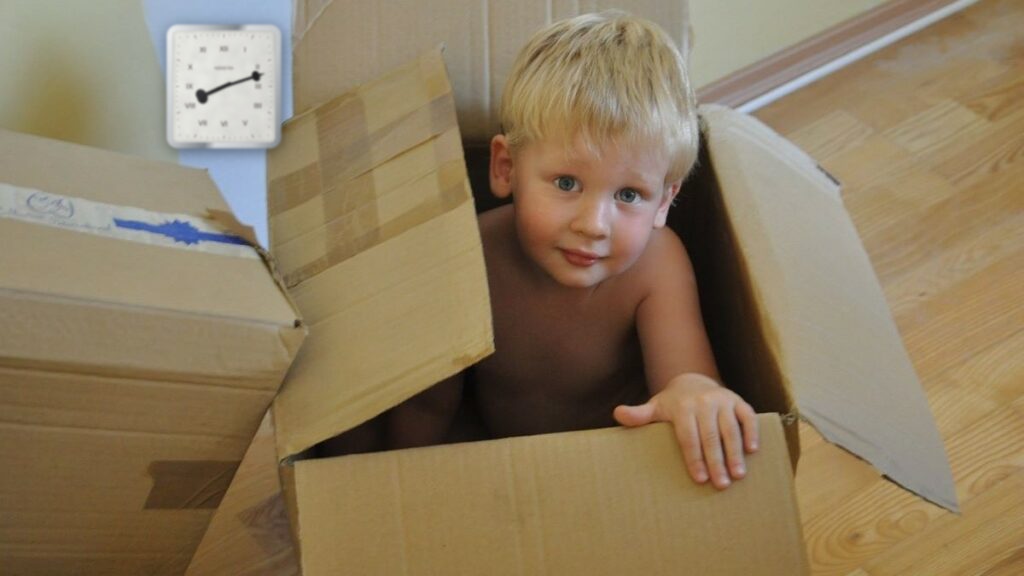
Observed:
8.12
